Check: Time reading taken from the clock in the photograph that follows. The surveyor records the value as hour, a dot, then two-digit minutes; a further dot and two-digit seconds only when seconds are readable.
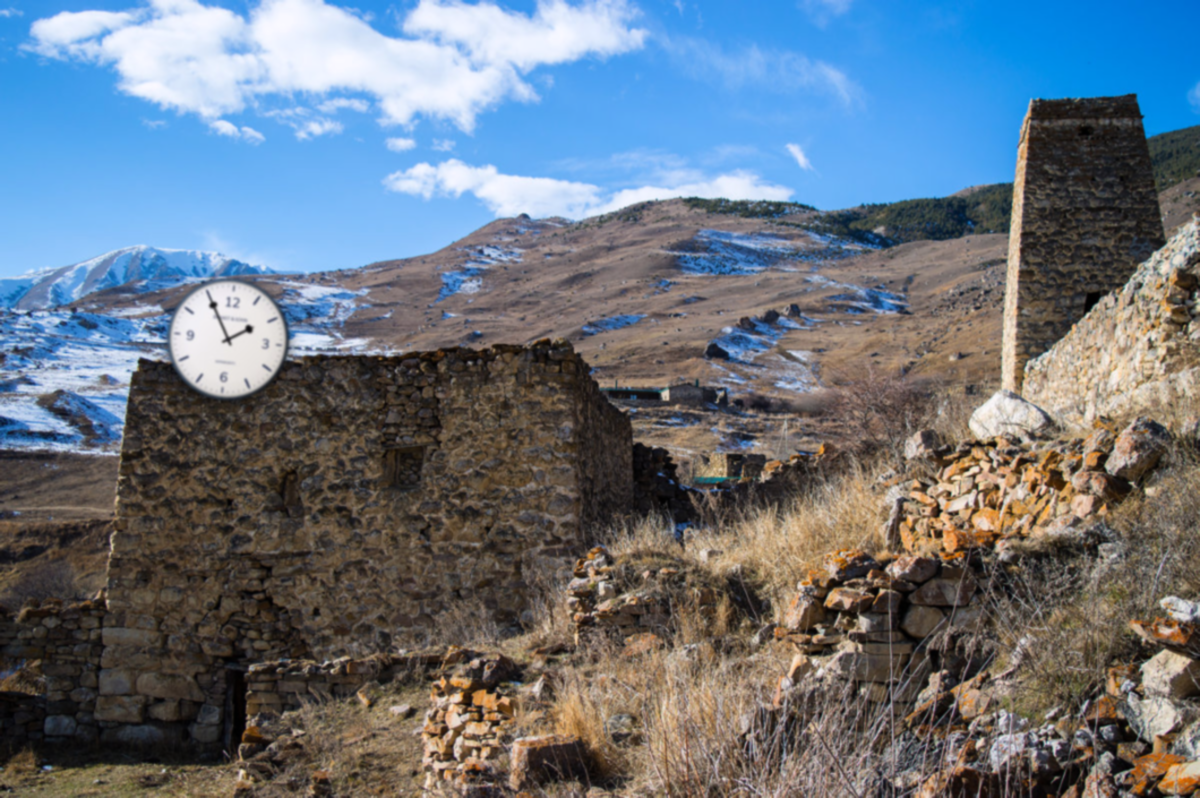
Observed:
1.55
